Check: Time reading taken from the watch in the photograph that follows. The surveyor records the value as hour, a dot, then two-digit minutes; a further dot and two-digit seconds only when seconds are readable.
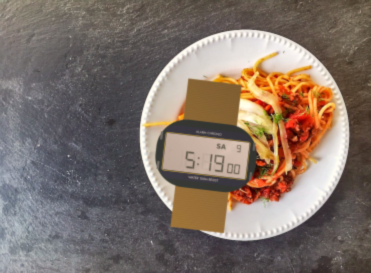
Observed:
5.19.00
